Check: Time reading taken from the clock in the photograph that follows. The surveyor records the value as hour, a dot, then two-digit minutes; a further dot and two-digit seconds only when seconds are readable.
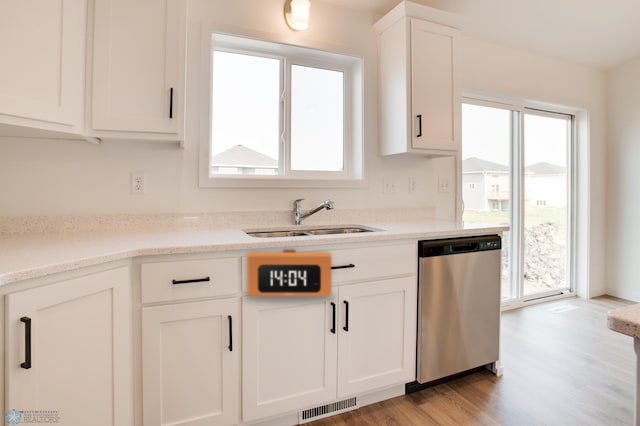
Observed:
14.04
